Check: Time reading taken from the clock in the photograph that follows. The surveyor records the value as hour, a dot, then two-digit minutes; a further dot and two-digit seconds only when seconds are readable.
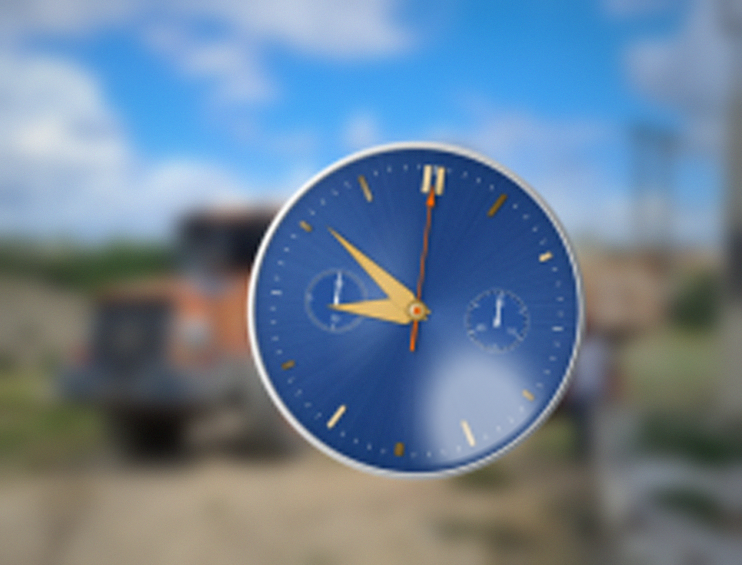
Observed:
8.51
